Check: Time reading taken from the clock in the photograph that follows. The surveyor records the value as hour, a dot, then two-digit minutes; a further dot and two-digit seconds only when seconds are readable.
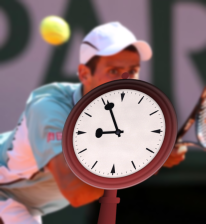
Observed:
8.56
